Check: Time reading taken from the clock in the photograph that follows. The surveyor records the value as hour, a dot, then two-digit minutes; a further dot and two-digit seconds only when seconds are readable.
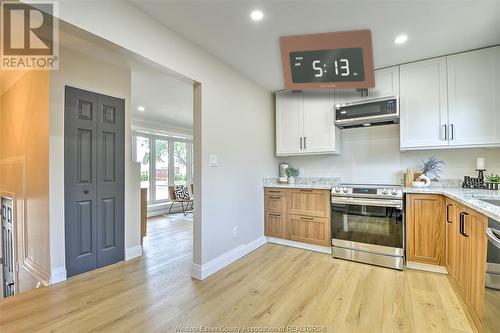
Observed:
5.13
